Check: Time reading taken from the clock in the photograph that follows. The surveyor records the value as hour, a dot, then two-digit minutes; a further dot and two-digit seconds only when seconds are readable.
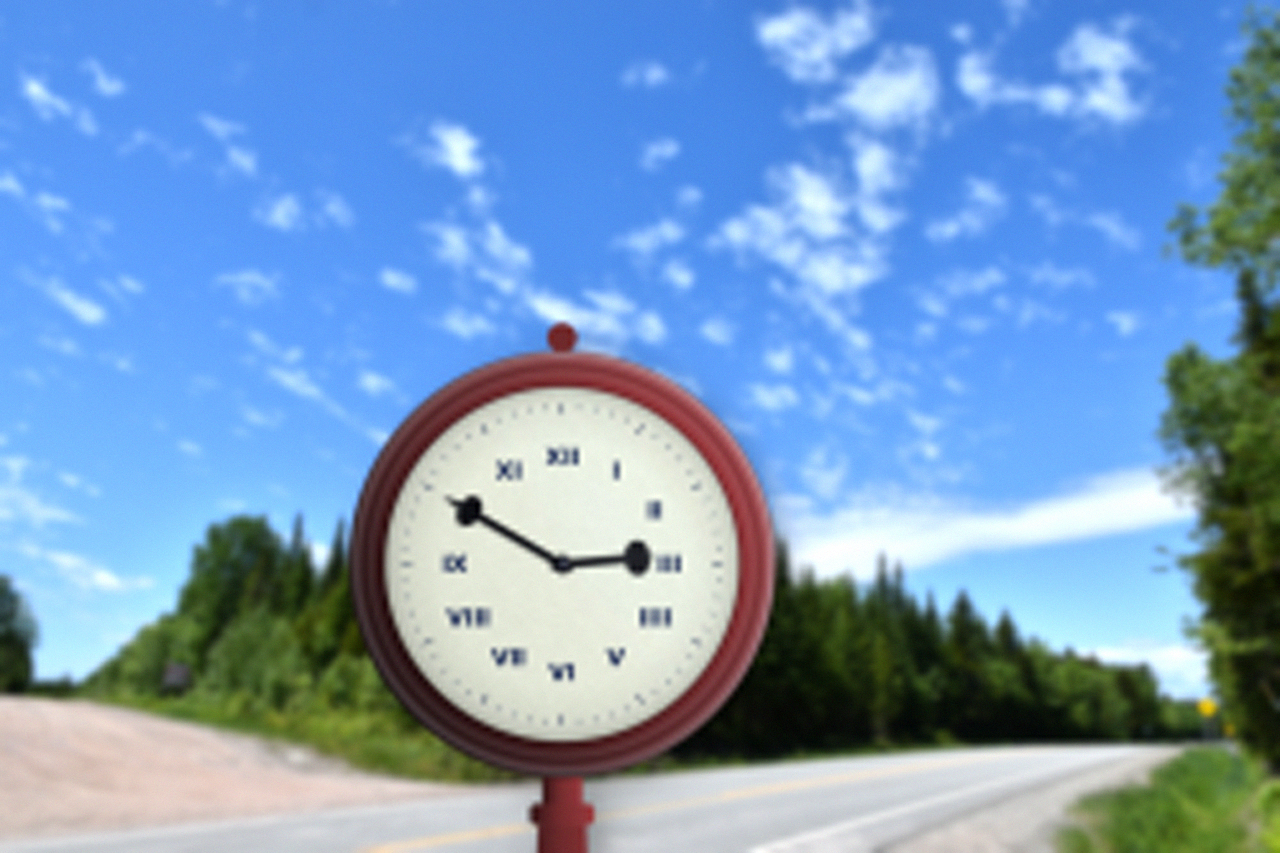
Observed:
2.50
